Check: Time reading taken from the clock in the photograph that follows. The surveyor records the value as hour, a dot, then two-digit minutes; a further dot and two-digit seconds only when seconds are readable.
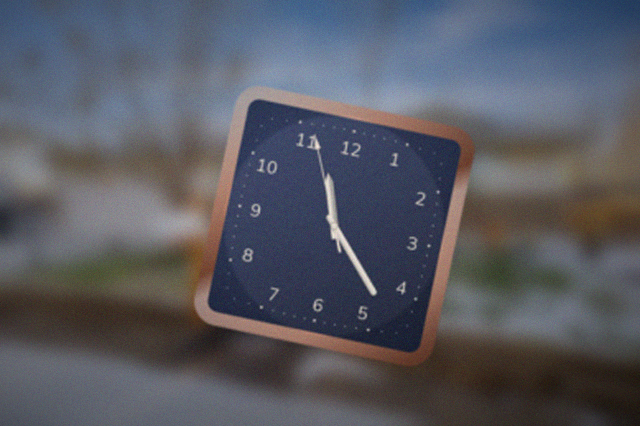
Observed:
11.22.56
